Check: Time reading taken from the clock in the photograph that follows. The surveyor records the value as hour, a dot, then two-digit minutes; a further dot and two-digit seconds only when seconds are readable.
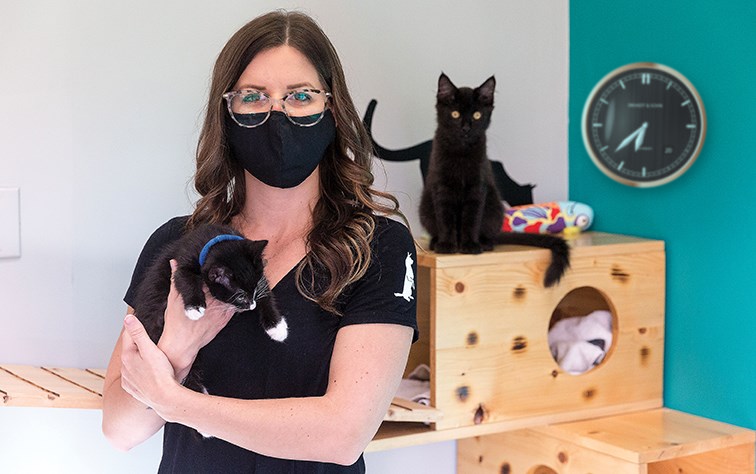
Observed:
6.38
